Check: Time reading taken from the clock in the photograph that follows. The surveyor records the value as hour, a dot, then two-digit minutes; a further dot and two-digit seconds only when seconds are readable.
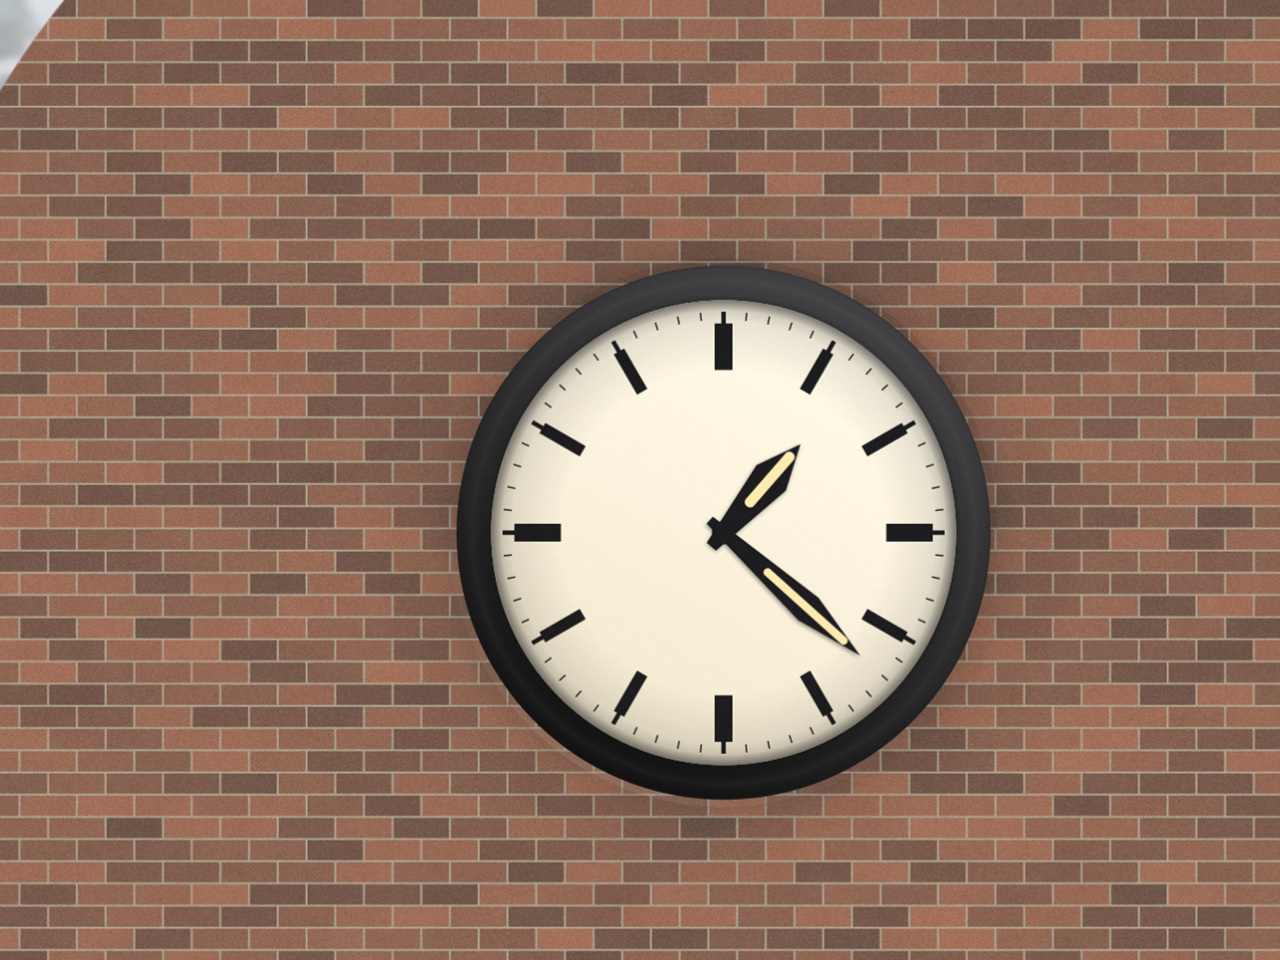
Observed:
1.22
